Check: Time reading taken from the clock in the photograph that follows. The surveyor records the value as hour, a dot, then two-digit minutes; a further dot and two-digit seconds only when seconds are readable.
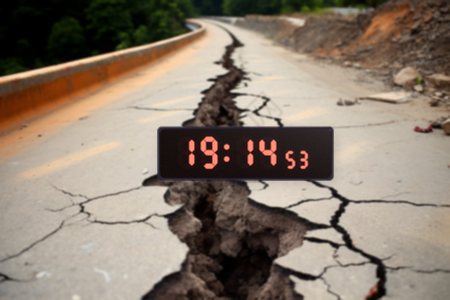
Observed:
19.14.53
